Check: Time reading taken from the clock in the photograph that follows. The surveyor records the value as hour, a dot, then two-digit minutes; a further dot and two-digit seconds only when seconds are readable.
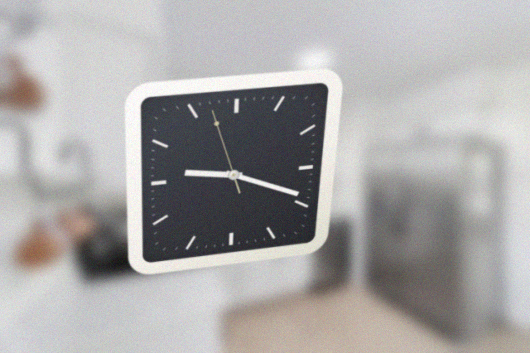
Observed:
9.18.57
